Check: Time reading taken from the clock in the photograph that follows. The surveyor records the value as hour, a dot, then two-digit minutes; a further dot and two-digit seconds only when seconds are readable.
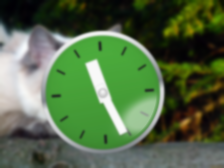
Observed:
11.26
